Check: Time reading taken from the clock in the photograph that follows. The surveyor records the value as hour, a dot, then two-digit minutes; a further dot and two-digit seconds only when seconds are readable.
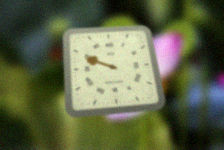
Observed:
9.49
